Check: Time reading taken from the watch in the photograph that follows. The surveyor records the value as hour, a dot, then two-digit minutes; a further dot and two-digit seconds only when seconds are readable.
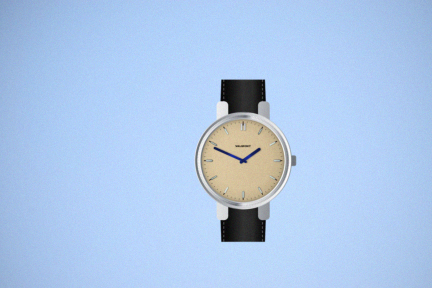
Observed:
1.49
